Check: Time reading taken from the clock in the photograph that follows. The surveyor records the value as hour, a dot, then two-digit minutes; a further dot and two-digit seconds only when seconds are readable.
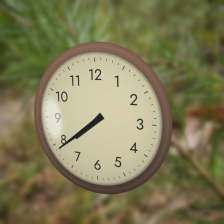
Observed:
7.39
